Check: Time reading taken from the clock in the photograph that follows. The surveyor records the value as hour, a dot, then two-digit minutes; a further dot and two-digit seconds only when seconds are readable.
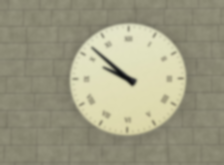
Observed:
9.52
